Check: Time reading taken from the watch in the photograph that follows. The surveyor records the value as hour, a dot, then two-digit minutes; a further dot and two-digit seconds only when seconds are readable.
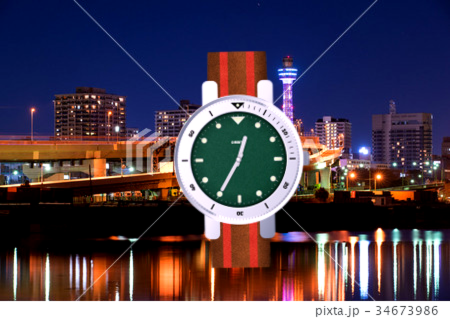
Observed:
12.35
